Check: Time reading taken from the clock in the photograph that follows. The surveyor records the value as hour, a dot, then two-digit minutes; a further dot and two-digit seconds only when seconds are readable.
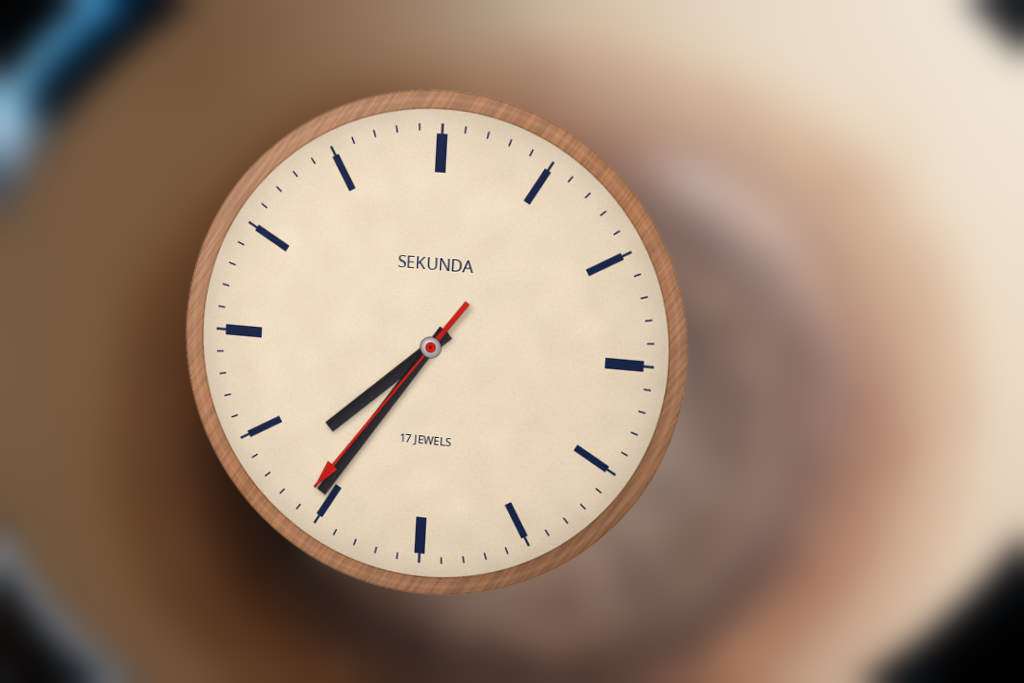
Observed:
7.35.36
